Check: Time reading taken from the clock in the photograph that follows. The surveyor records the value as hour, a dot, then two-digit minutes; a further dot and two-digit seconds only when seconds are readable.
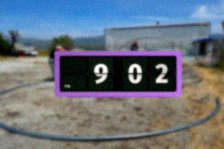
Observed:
9.02
